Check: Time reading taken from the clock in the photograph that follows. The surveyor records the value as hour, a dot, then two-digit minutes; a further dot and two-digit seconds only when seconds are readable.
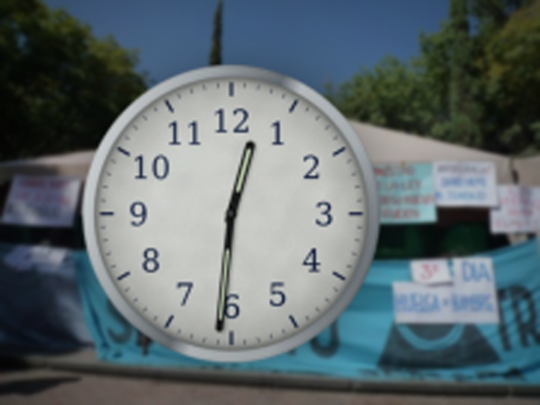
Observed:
12.31
